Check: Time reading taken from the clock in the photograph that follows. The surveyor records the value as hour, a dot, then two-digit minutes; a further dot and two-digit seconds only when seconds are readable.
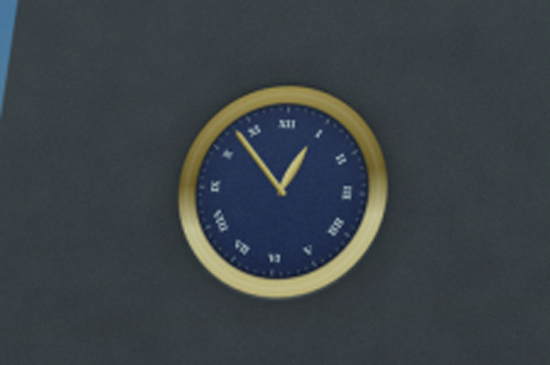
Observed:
12.53
